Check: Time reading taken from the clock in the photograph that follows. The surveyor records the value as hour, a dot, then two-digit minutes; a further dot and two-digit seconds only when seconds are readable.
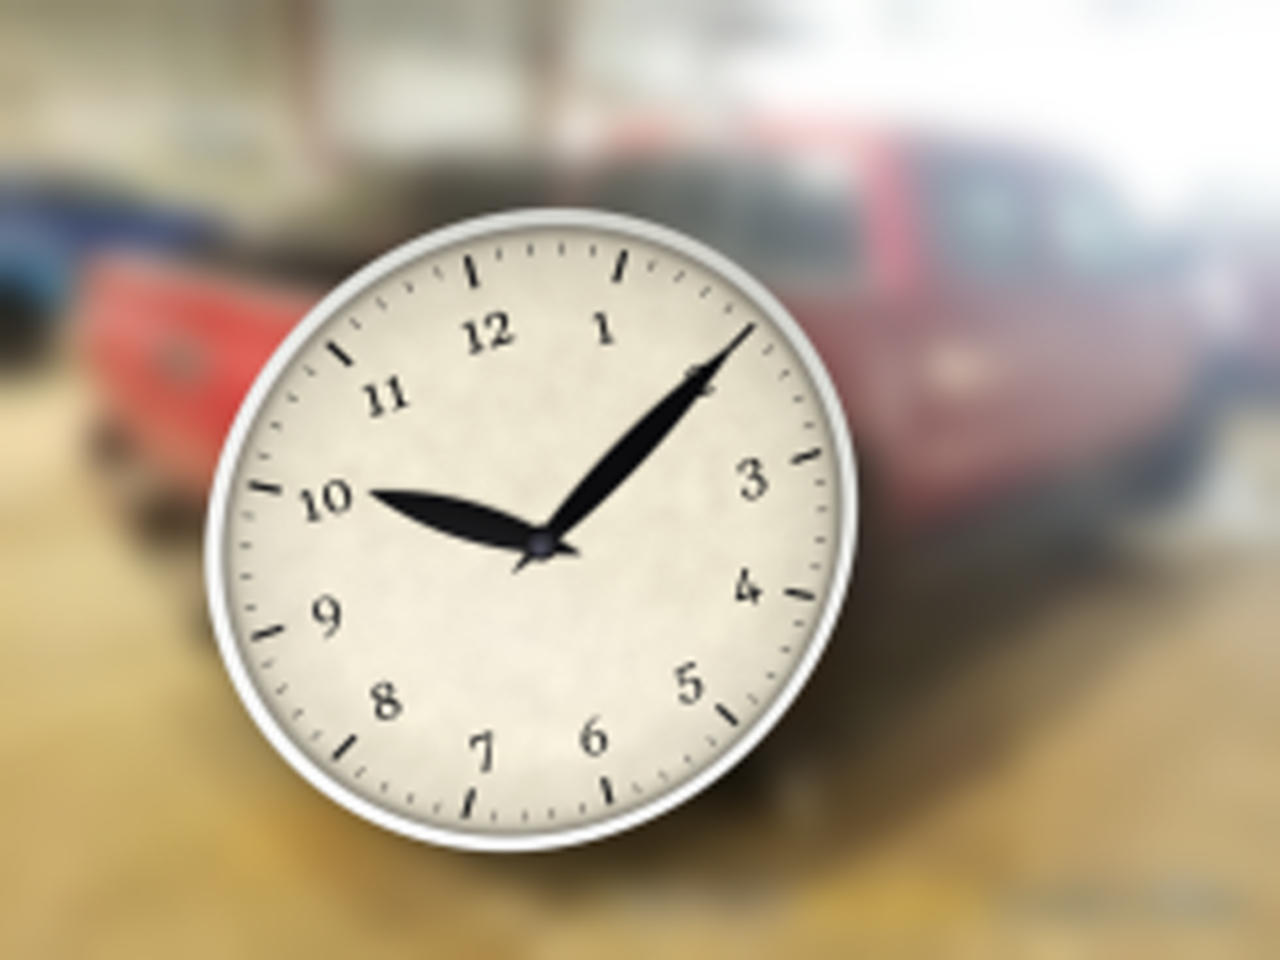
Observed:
10.10
